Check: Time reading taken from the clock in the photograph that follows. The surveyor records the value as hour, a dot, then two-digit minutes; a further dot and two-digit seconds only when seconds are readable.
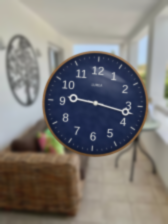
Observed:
9.17
